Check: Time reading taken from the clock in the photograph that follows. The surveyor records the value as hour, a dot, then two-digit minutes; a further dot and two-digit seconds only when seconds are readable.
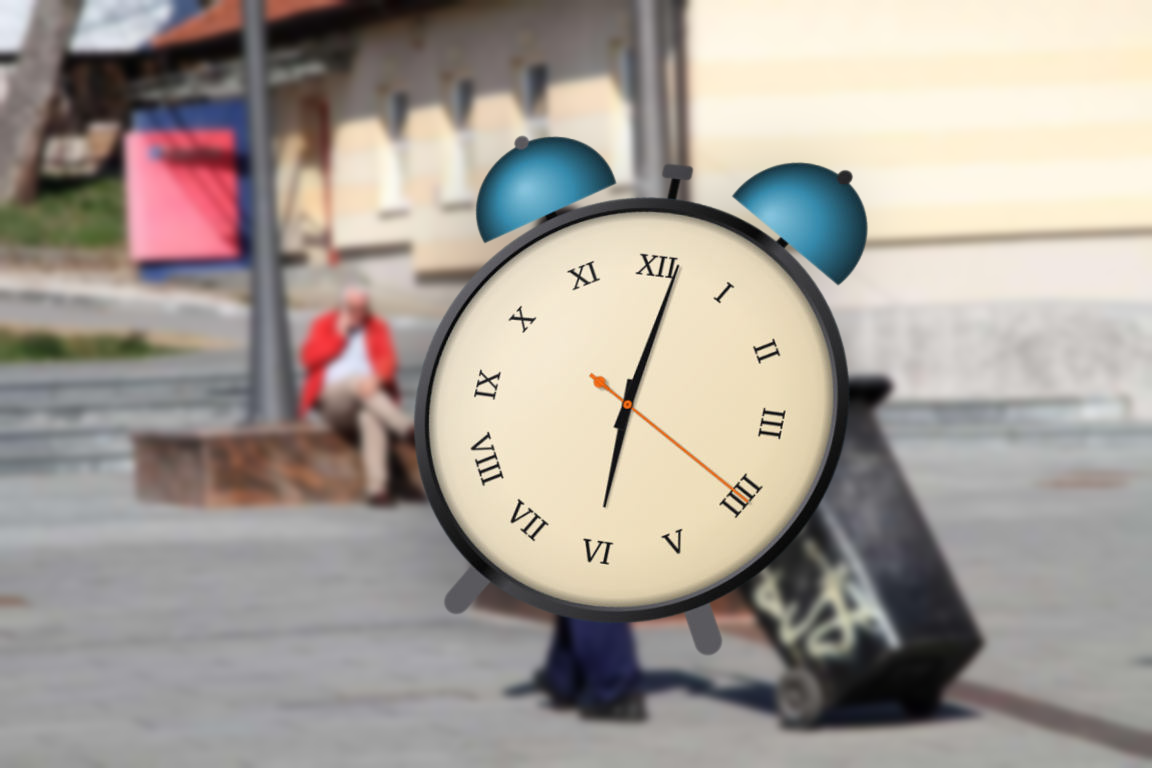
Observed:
6.01.20
